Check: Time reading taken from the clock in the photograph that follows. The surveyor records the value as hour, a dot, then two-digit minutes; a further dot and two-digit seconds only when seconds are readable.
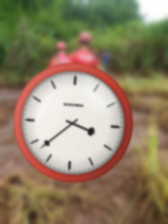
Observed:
3.38
